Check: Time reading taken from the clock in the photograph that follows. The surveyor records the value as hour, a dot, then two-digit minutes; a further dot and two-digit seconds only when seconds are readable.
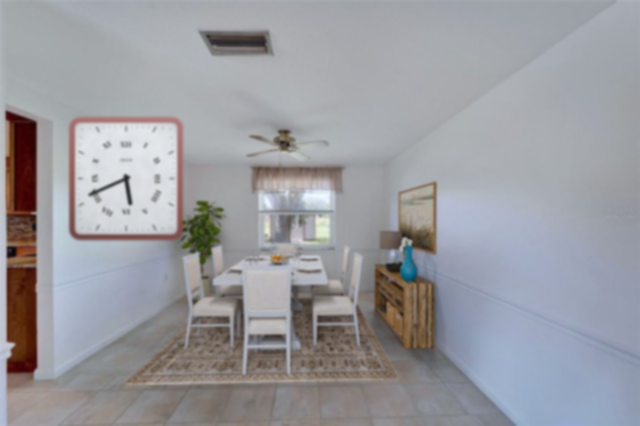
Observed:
5.41
